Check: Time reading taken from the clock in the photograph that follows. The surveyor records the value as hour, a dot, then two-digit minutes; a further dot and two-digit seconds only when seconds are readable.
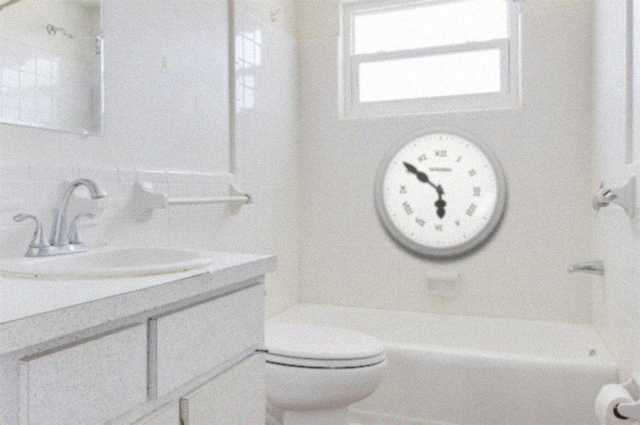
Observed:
5.51
